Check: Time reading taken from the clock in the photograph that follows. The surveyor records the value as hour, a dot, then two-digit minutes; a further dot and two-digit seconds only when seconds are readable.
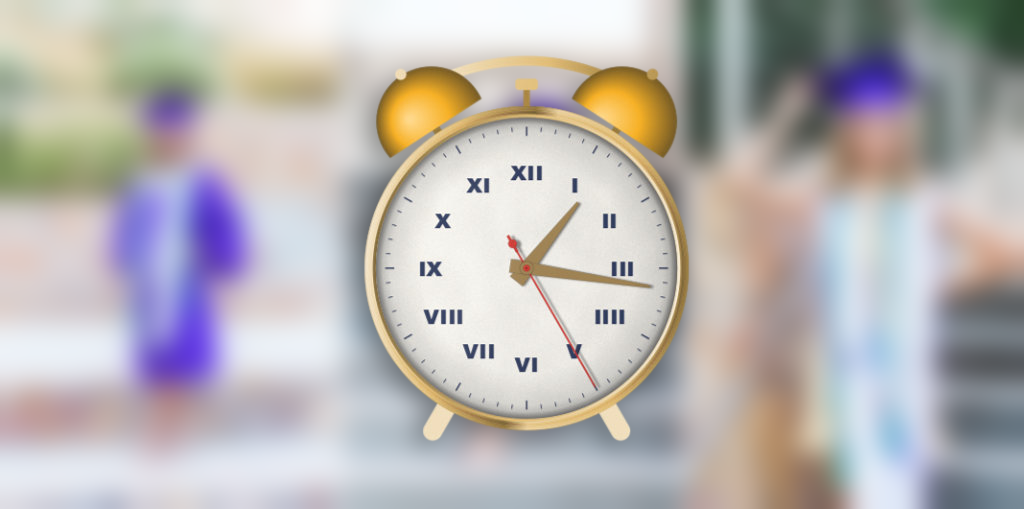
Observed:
1.16.25
